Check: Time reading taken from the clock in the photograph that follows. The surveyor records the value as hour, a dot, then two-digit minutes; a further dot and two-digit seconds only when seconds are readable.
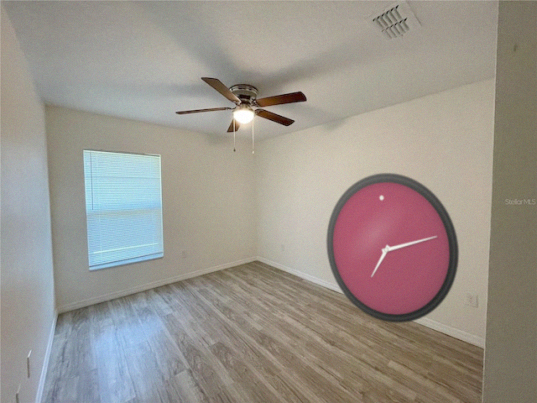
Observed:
7.13
